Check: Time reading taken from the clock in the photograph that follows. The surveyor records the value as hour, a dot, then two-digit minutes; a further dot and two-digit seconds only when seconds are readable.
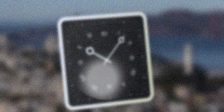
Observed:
10.07
